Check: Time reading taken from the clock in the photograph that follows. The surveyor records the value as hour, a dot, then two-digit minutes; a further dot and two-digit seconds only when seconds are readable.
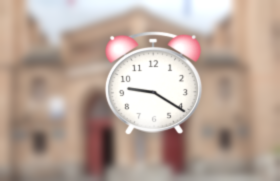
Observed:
9.21
